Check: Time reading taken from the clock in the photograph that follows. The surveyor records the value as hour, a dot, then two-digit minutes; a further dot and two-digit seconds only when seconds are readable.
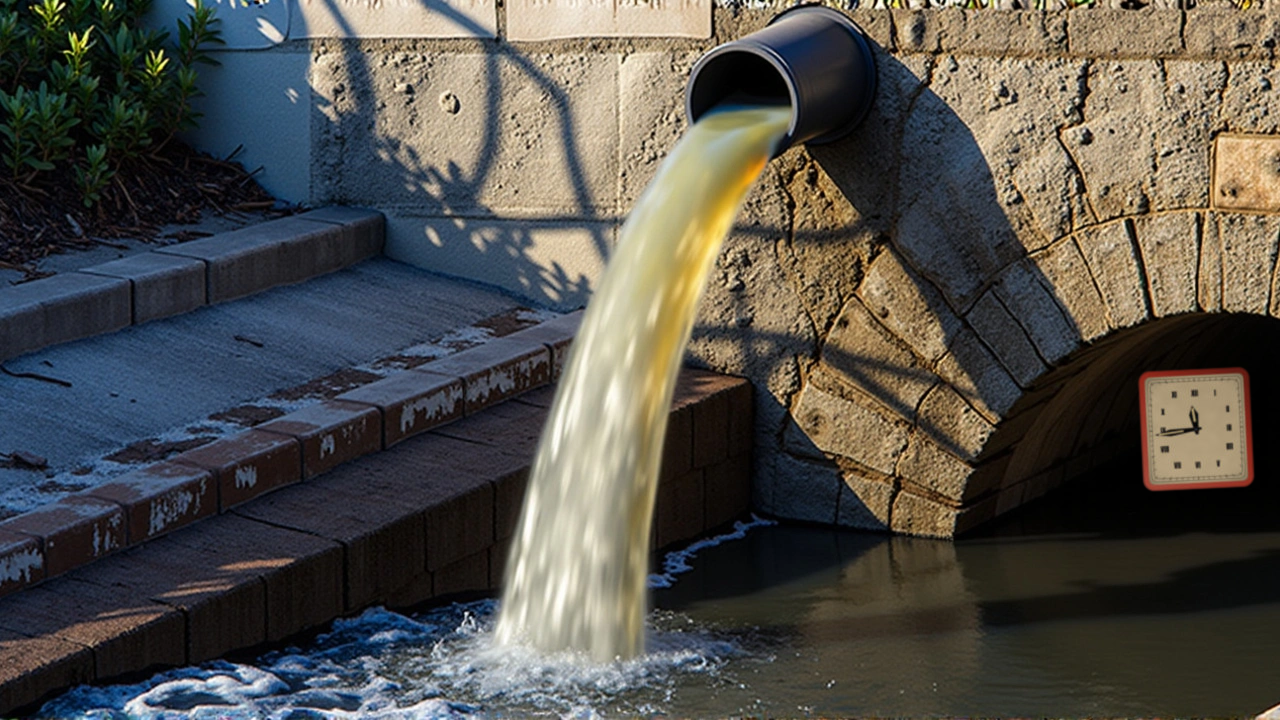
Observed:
11.44
